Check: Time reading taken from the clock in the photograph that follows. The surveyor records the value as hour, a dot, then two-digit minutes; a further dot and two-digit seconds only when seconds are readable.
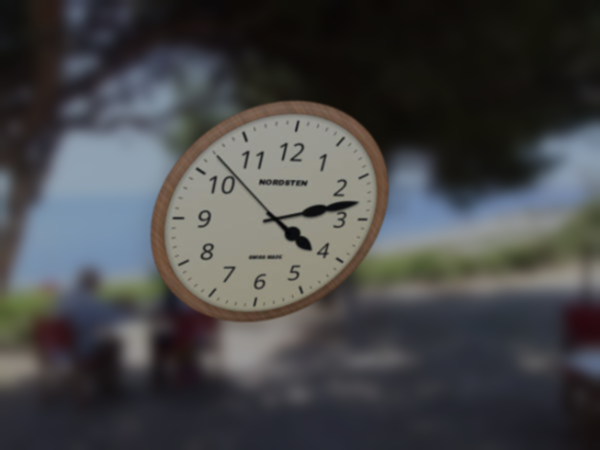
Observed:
4.12.52
